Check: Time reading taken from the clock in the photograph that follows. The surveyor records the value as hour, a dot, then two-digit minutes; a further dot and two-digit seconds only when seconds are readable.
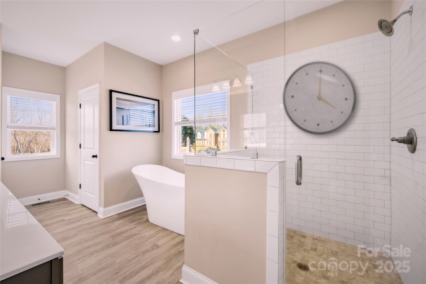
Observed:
4.00
